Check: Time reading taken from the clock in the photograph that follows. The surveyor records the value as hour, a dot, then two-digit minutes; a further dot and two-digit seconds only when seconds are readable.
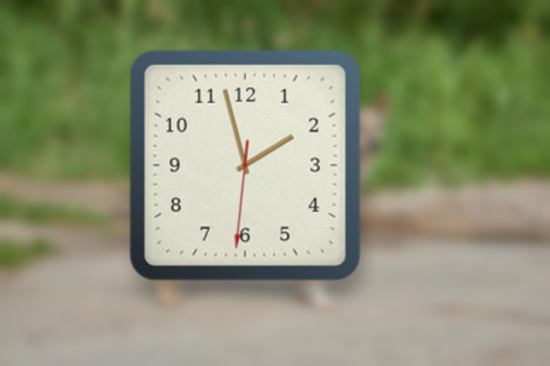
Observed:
1.57.31
